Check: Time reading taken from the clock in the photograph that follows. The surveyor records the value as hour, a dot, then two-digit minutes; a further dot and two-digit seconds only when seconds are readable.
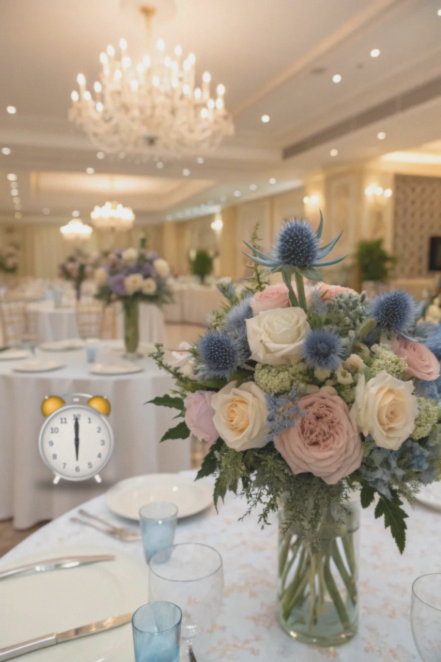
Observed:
6.00
